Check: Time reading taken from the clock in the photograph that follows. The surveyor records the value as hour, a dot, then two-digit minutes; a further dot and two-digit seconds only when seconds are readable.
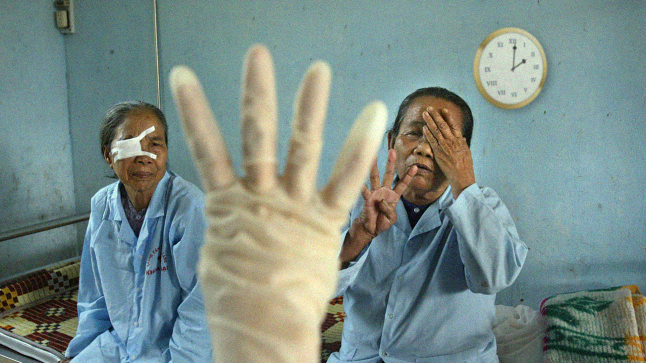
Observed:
2.01
